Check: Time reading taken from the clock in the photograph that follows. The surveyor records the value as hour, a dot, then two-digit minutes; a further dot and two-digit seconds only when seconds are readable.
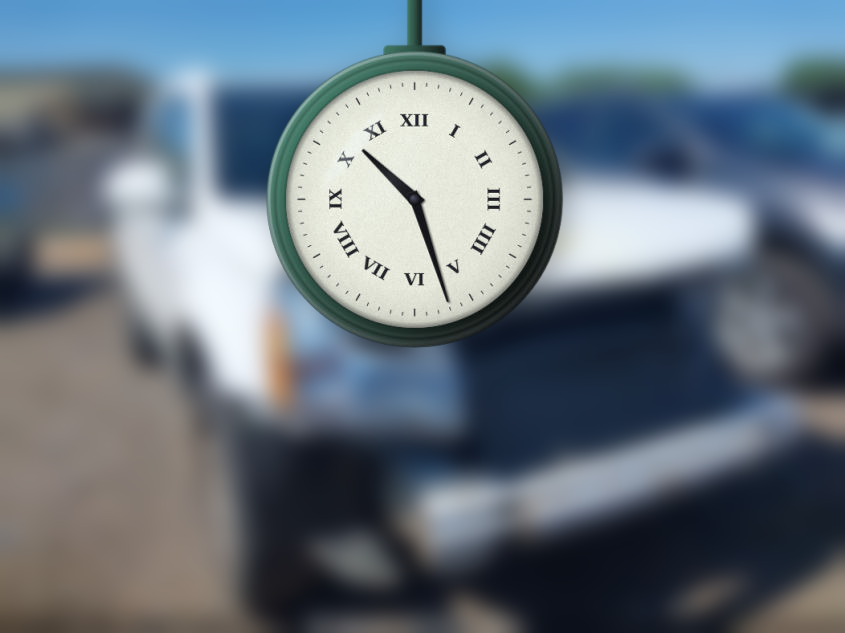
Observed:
10.27
